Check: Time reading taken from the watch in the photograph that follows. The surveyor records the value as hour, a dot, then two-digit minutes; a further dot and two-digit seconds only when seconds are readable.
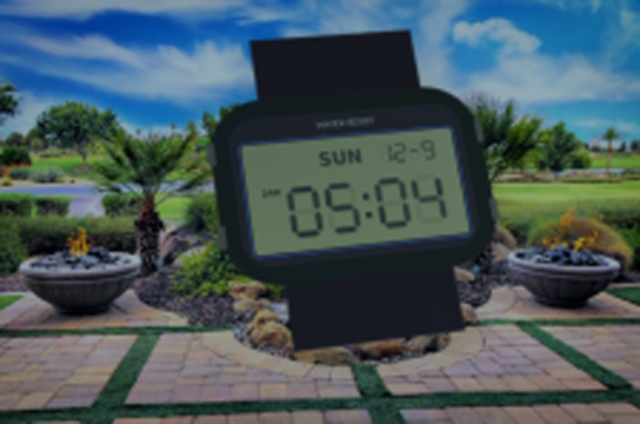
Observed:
5.04
